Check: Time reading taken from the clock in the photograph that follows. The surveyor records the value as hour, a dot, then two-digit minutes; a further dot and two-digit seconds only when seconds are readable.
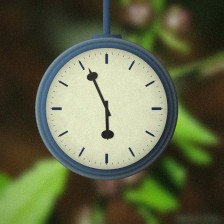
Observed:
5.56
